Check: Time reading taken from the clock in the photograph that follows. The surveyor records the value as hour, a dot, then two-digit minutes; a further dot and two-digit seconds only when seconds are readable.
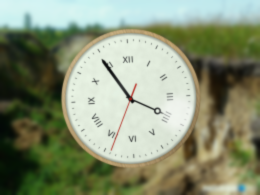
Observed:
3.54.34
